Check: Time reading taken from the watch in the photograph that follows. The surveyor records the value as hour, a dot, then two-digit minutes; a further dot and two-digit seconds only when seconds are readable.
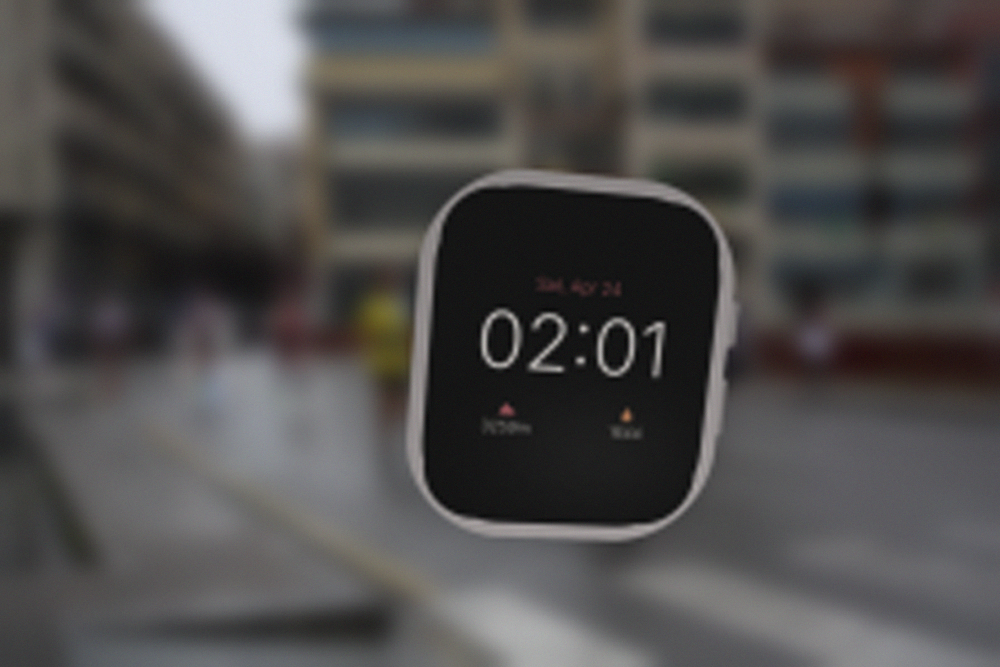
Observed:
2.01
